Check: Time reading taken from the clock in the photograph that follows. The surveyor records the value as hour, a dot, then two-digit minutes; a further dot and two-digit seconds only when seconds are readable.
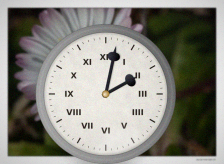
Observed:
2.02
